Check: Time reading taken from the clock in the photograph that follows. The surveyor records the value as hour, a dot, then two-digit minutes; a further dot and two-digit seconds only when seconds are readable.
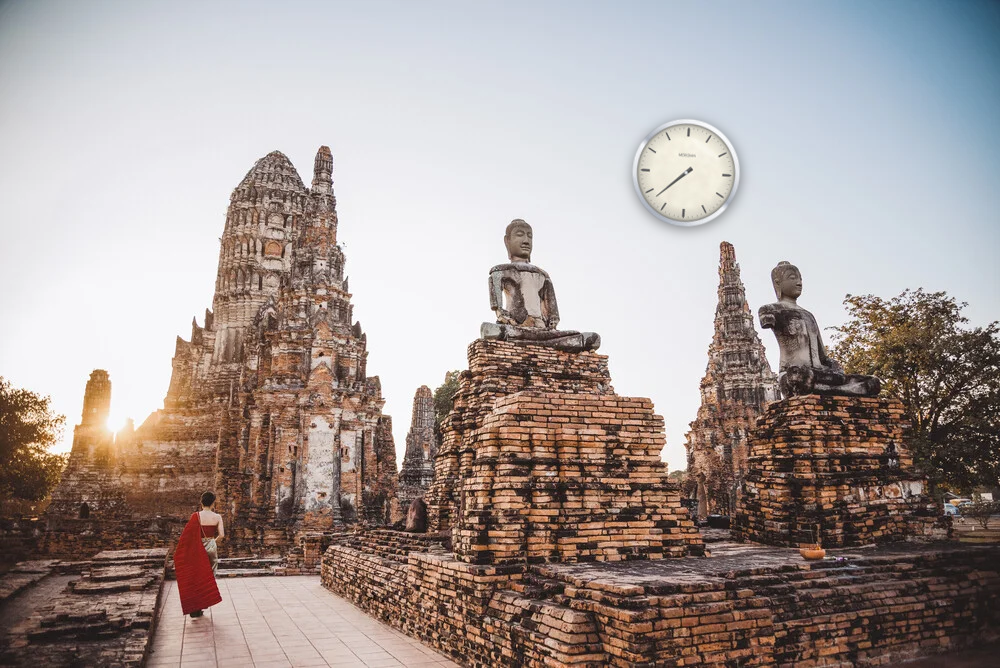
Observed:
7.38
